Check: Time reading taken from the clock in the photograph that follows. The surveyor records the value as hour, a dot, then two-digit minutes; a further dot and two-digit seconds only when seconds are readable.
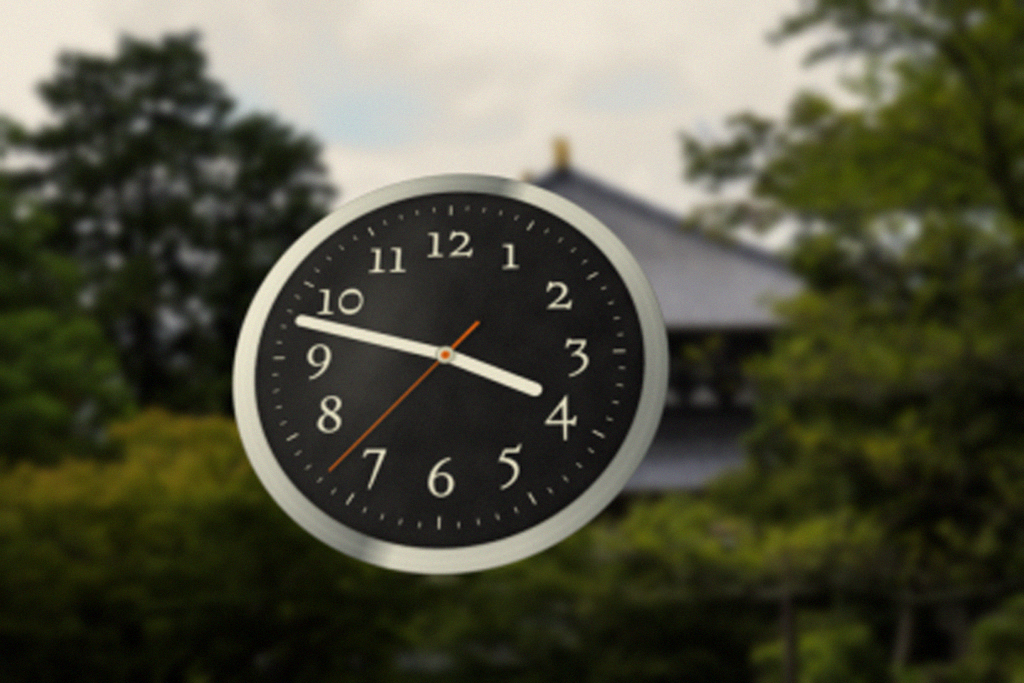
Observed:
3.47.37
